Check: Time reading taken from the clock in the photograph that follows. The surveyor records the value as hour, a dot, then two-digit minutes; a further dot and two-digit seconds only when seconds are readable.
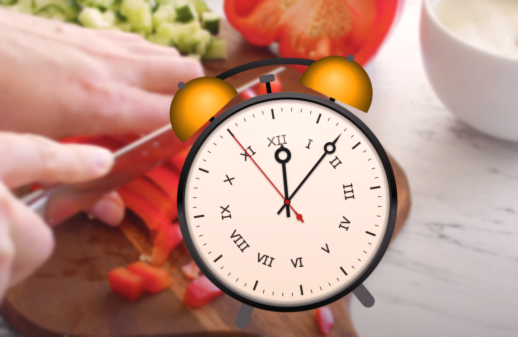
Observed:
12.07.55
